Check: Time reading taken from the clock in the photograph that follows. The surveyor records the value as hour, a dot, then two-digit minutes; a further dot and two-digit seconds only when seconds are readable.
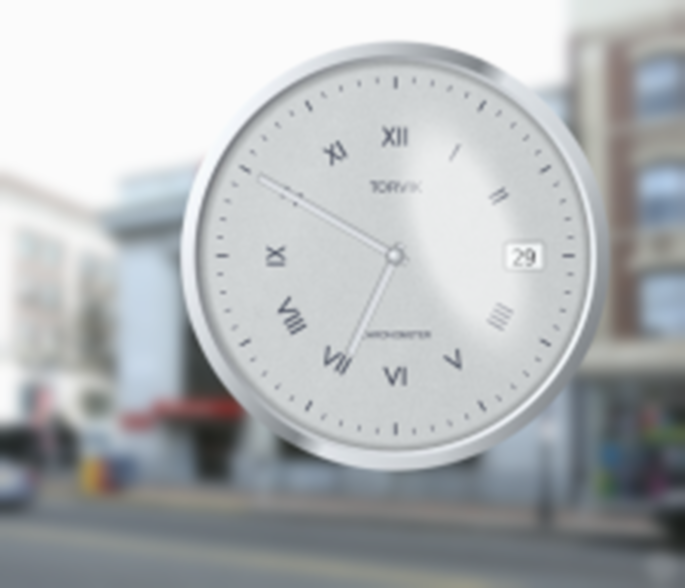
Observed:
6.50
